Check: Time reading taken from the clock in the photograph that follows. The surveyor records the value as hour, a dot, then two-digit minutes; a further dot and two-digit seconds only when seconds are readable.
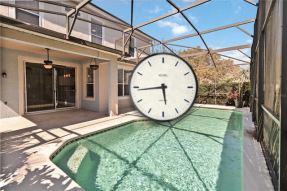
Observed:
5.44
